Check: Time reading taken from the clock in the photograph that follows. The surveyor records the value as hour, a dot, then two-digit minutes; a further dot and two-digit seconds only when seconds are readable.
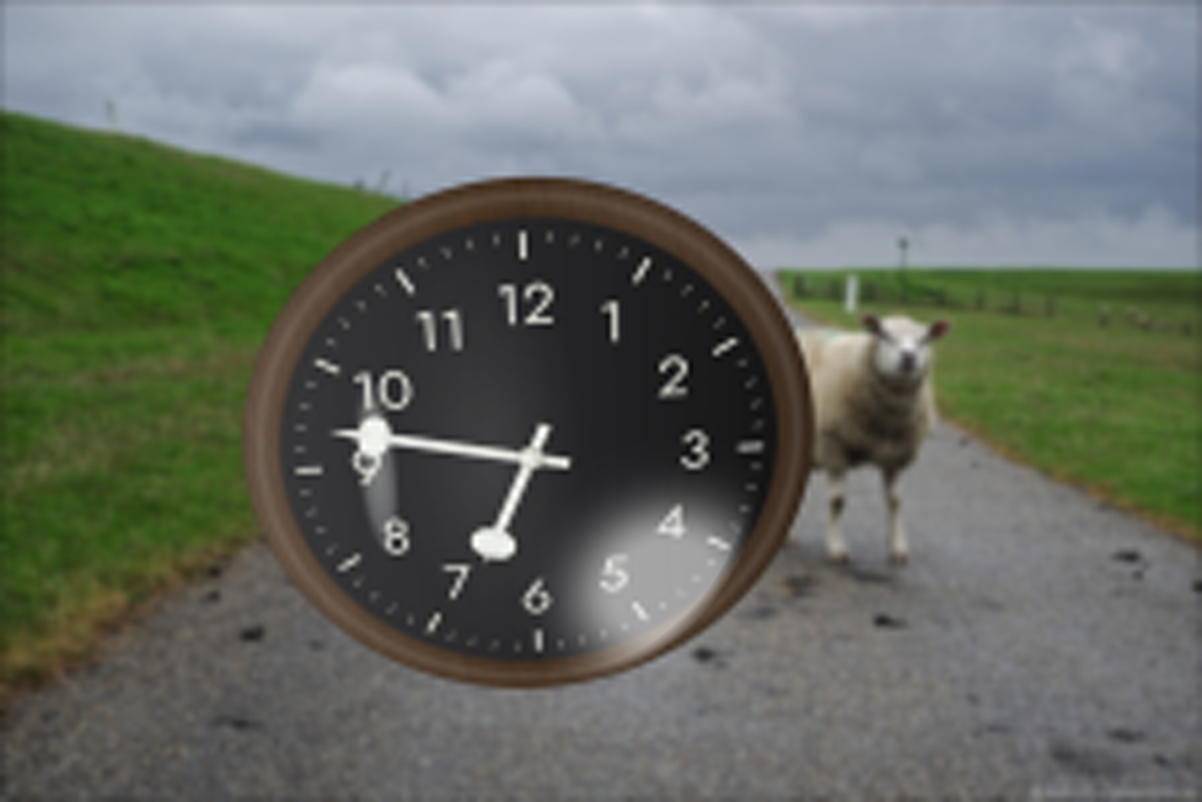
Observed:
6.47
